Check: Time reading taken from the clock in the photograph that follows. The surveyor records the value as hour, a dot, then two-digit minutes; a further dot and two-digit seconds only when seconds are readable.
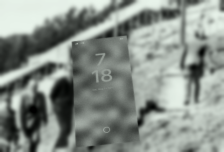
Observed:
7.18
